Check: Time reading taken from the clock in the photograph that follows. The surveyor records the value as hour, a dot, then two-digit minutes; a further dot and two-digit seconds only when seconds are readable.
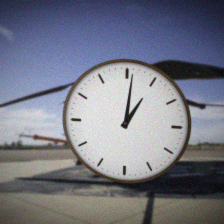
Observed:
1.01
